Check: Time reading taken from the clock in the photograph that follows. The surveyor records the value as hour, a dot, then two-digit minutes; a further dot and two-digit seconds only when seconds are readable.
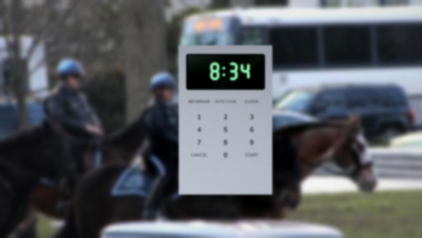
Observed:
8.34
